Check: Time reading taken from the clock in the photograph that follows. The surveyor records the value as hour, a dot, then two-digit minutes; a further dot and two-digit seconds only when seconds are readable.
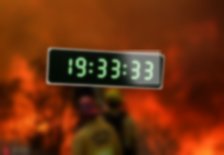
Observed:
19.33.33
